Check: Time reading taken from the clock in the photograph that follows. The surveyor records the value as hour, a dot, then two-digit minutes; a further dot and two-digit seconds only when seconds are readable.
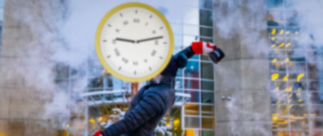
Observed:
9.13
